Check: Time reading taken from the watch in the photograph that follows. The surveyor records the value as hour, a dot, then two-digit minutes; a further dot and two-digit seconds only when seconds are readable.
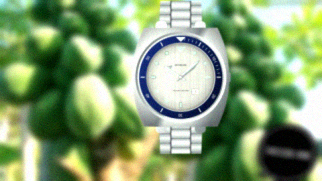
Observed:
10.08
